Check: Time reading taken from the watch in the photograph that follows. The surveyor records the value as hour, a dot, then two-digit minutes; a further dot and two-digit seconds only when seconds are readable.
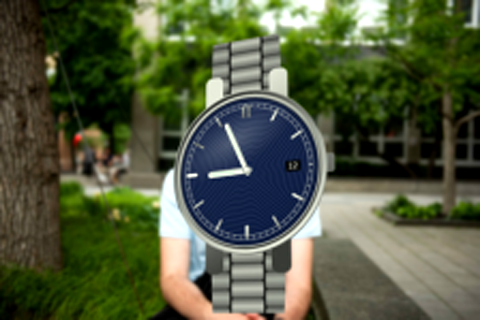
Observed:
8.56
